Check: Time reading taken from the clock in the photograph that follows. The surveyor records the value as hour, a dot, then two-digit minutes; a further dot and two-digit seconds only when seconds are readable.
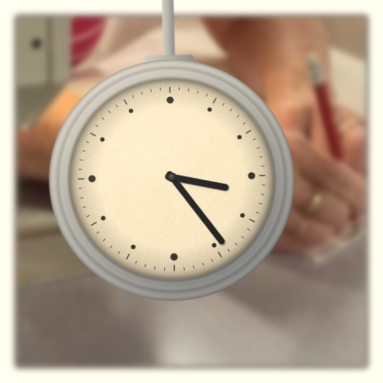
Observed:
3.24
